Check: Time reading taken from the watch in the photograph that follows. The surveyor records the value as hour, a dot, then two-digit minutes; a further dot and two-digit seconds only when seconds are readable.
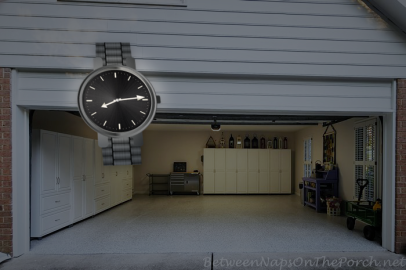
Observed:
8.14
